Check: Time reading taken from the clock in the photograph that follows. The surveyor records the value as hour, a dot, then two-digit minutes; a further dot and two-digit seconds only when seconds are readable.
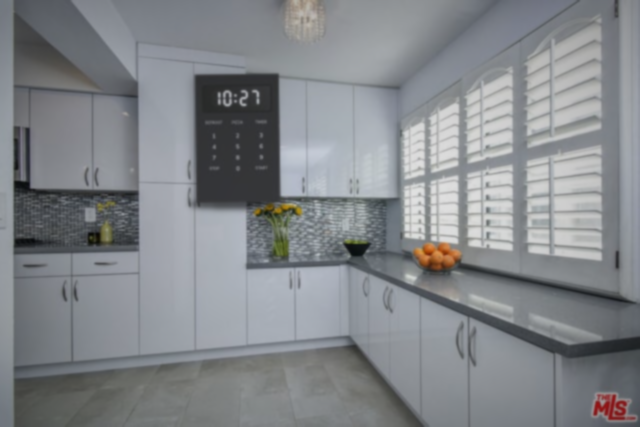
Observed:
10.27
